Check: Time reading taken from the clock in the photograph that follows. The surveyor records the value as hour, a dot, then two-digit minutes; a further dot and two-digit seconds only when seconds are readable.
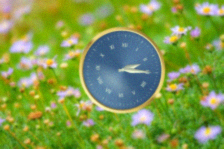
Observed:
2.15
